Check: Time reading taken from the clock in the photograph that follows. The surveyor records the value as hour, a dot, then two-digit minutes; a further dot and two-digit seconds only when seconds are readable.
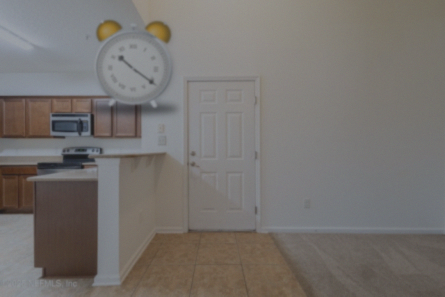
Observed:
10.21
